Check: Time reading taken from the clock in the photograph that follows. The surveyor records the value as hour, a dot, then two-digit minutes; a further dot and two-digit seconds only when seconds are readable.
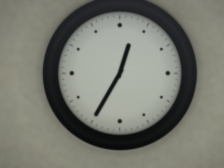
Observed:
12.35
